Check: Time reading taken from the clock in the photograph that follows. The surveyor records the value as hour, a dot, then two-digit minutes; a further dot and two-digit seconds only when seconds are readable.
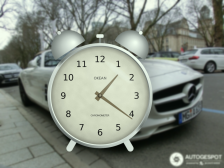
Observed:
1.21
